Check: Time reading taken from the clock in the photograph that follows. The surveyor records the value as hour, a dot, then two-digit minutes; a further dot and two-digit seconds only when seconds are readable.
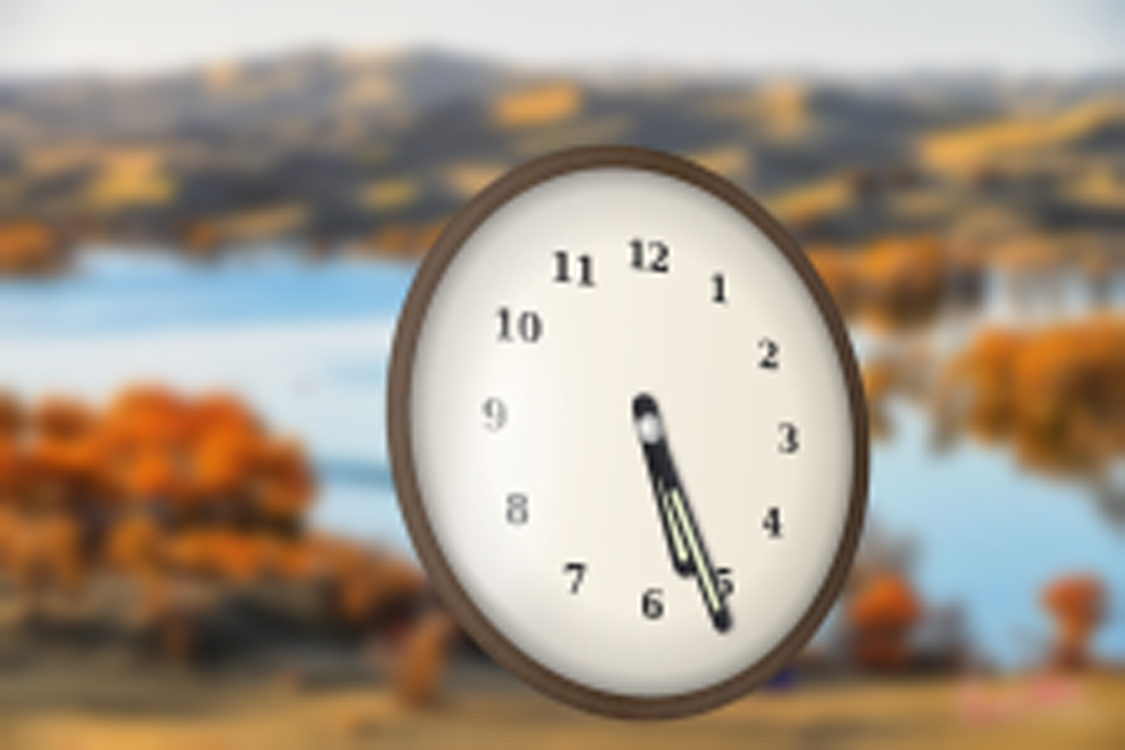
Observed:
5.26
